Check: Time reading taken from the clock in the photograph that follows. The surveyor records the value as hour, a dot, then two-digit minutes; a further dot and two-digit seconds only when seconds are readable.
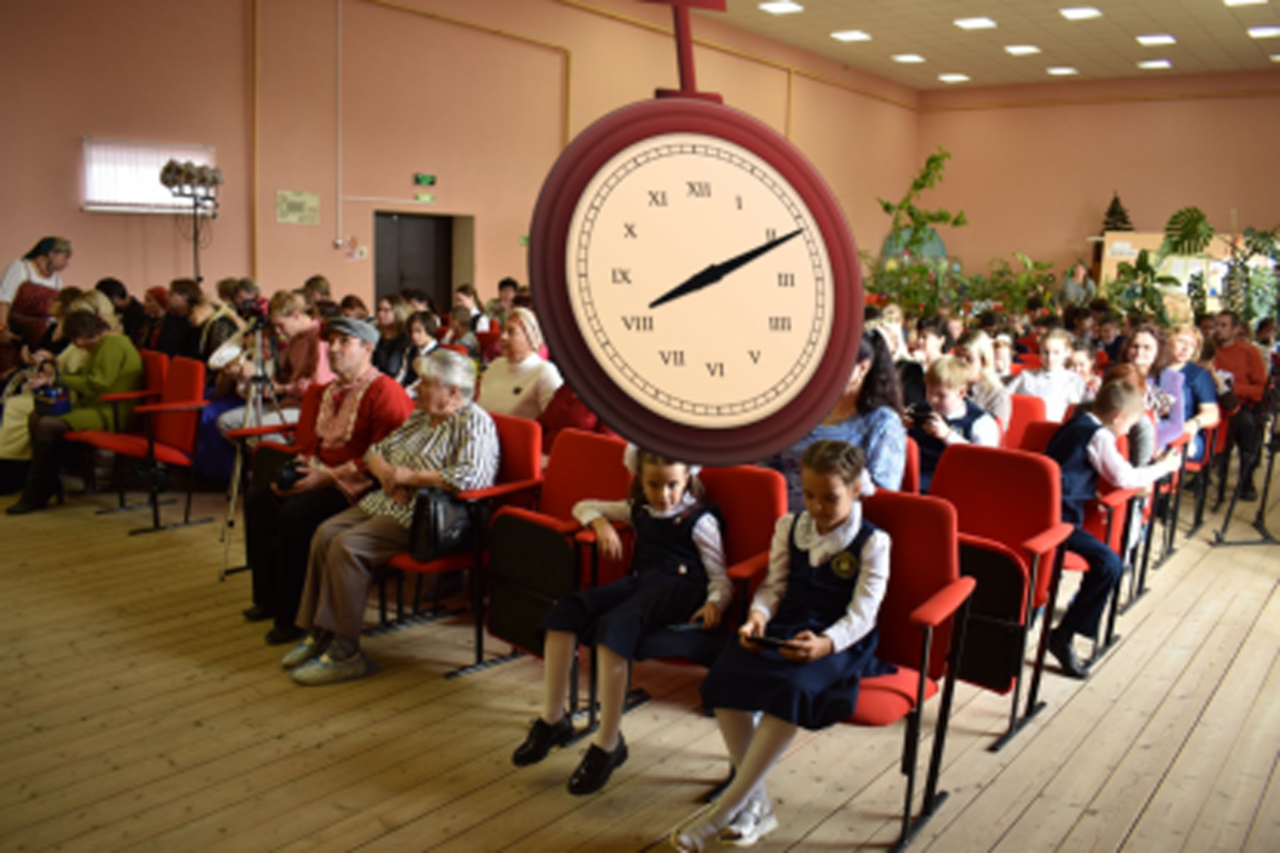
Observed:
8.11
